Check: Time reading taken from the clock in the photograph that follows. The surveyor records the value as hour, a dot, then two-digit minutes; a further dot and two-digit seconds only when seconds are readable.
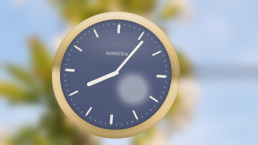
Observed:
8.06
